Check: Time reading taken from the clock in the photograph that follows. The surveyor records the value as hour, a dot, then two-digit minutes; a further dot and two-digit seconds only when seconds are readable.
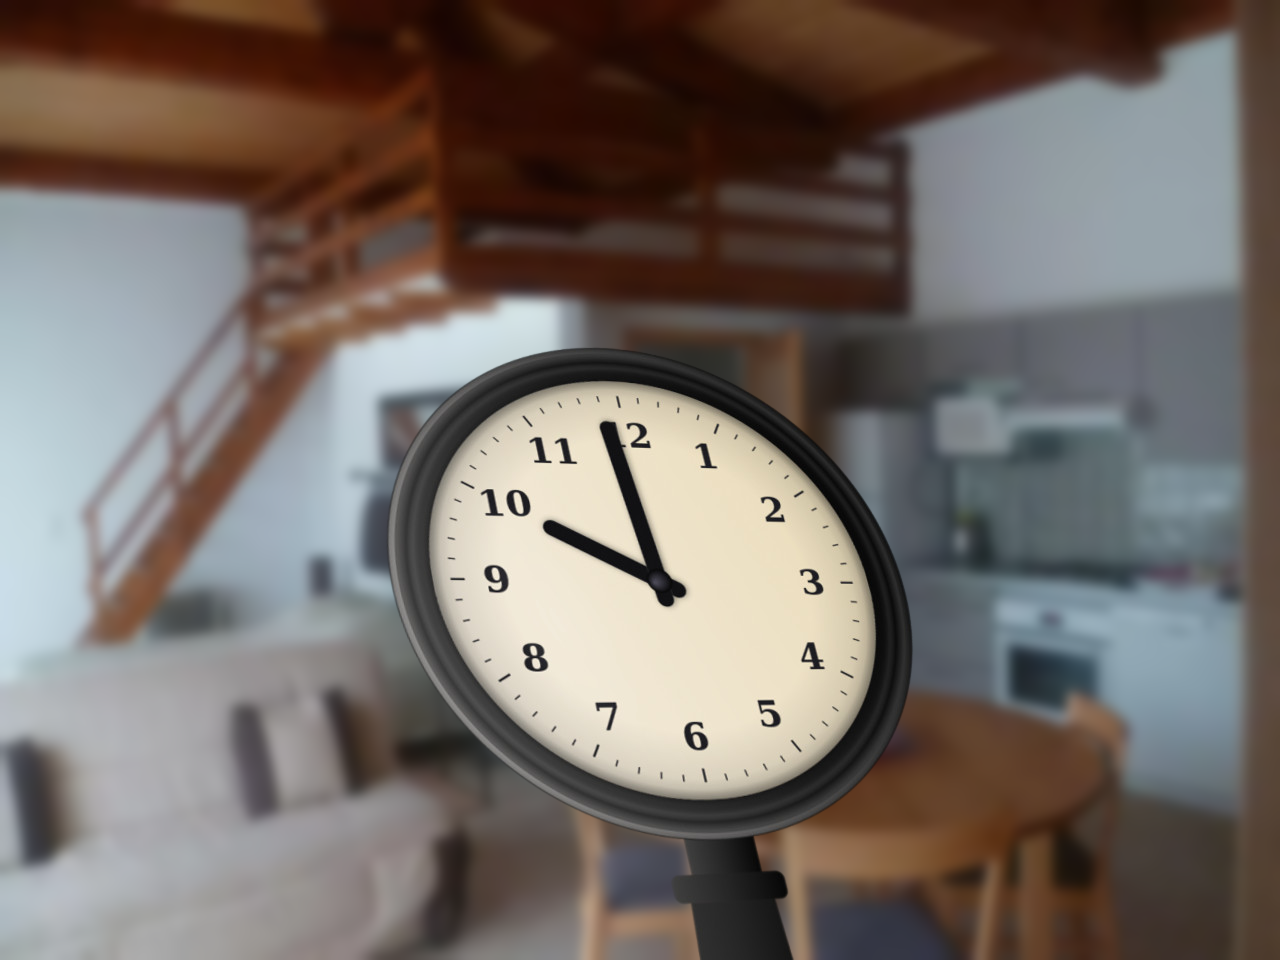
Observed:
9.59
